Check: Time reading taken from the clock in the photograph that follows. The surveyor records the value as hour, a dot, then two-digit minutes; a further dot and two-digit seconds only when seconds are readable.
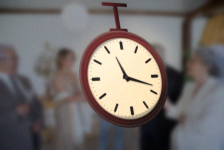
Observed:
11.18
